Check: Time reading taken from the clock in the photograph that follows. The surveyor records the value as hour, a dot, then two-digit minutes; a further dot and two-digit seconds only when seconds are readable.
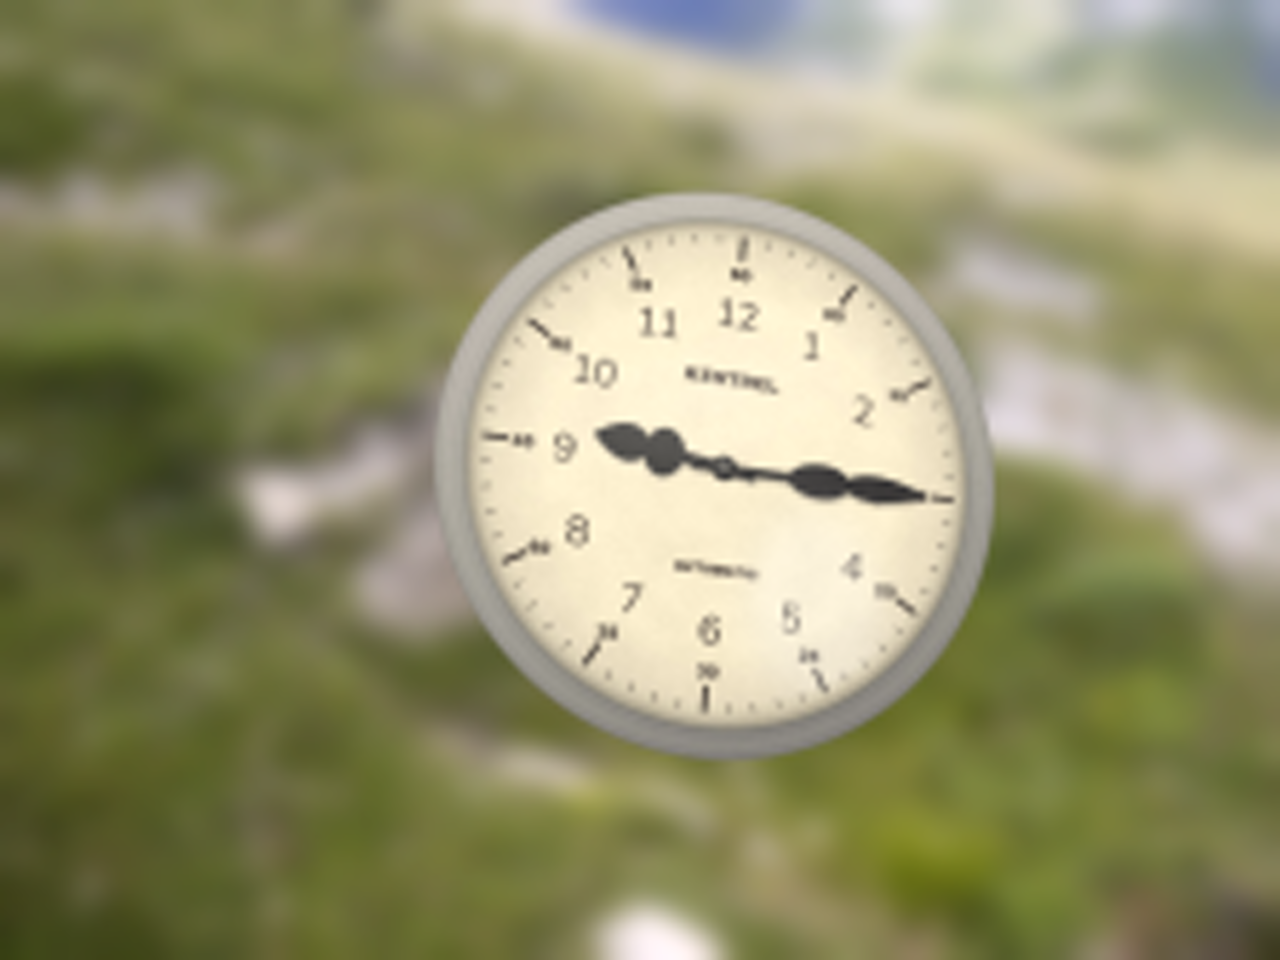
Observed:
9.15
